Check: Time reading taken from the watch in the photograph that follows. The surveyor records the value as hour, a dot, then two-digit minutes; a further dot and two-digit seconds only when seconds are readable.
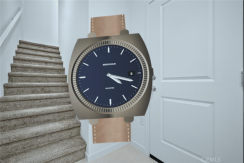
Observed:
4.18
